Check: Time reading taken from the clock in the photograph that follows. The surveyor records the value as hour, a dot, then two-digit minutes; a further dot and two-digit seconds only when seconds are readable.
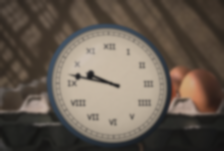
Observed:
9.47
